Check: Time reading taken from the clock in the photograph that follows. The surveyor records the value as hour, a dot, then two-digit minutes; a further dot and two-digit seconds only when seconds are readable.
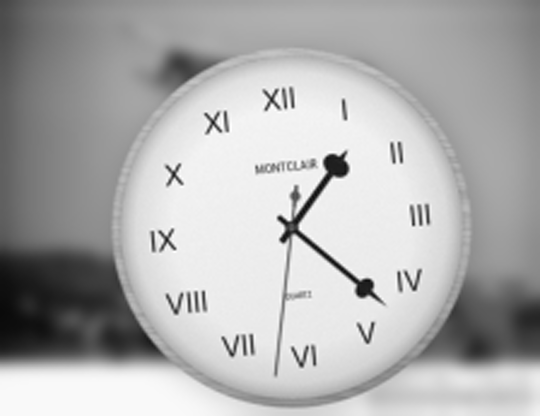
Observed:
1.22.32
